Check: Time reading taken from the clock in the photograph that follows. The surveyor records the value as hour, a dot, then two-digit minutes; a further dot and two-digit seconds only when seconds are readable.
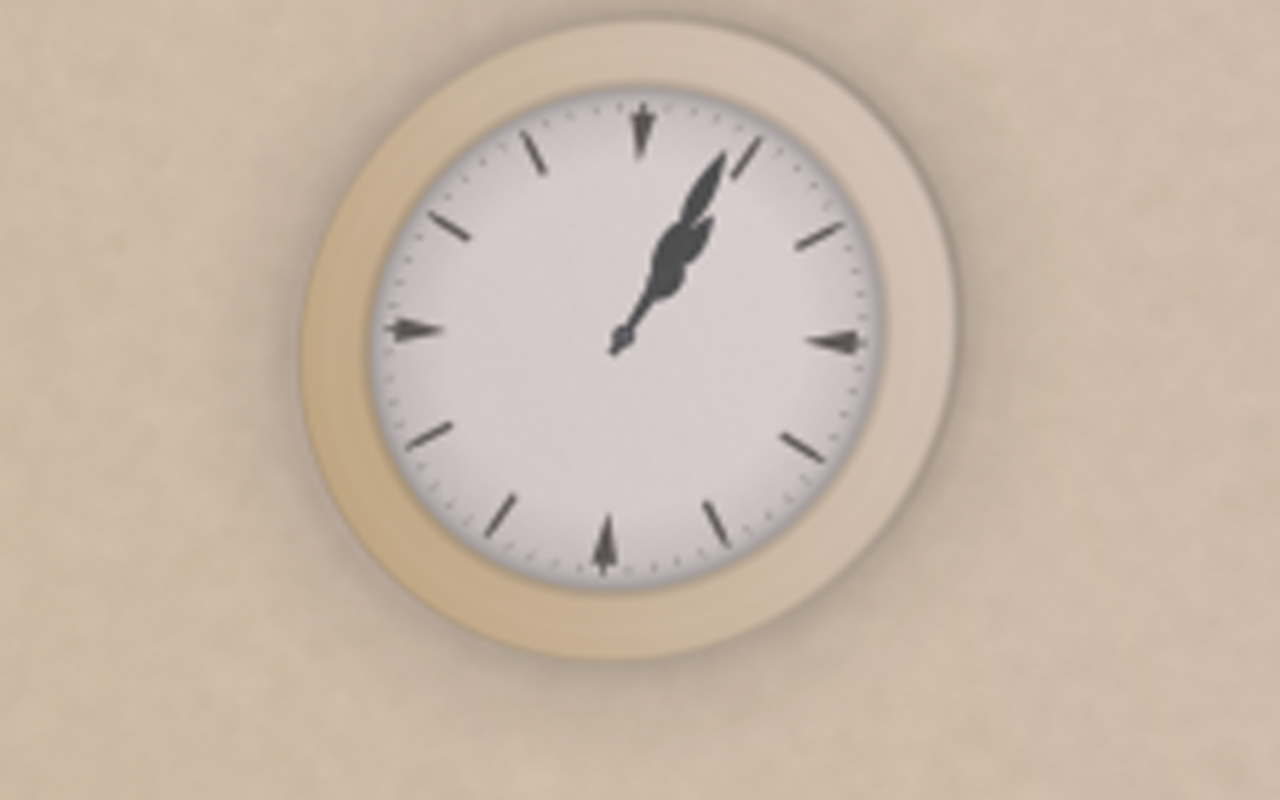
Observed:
1.04
